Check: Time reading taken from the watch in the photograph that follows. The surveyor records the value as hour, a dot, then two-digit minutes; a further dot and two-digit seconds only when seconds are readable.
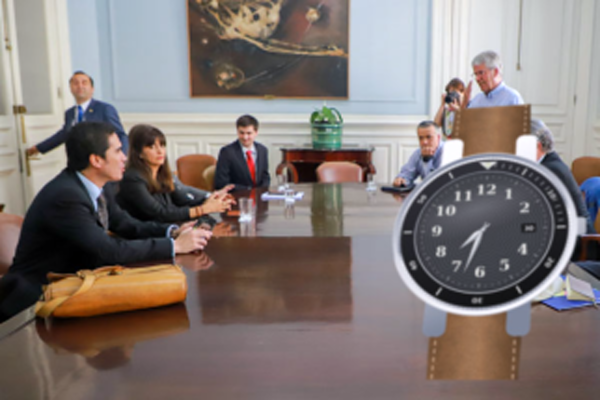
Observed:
7.33
